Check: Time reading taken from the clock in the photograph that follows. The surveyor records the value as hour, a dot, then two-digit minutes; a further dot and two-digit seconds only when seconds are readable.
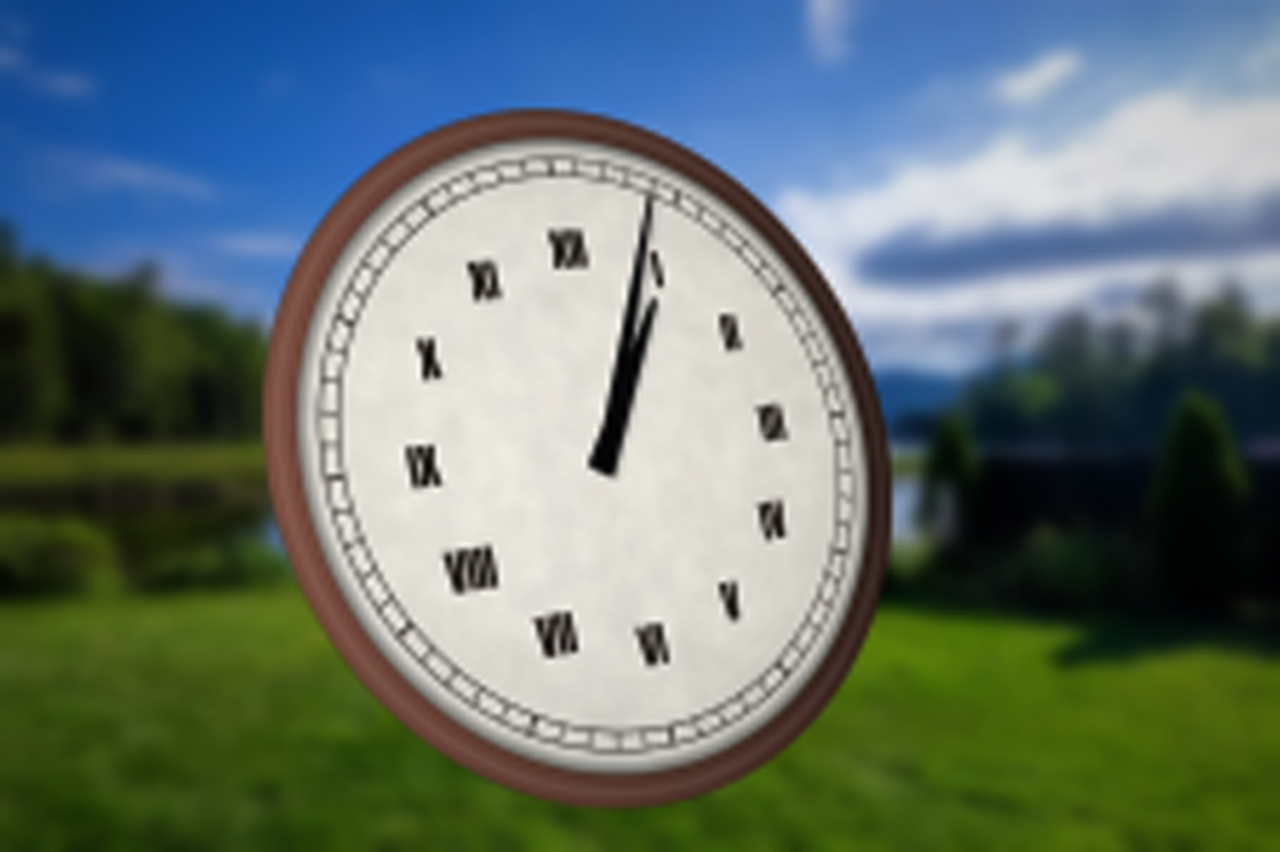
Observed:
1.04
